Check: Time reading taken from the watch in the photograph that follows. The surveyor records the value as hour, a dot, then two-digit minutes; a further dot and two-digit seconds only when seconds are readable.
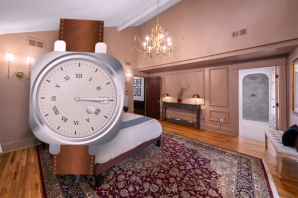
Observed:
4.15
